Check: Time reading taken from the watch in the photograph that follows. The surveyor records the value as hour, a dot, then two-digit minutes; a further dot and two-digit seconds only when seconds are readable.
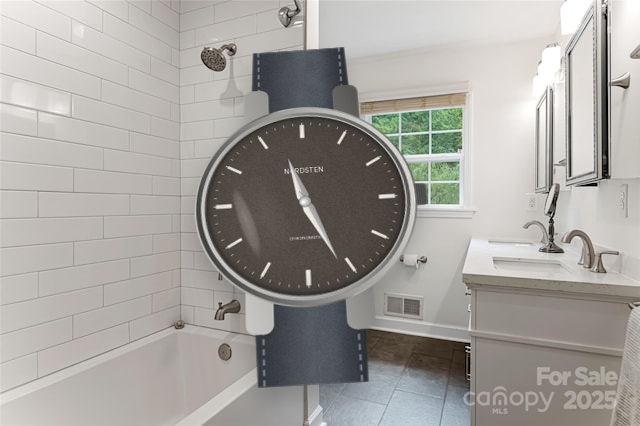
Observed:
11.26
